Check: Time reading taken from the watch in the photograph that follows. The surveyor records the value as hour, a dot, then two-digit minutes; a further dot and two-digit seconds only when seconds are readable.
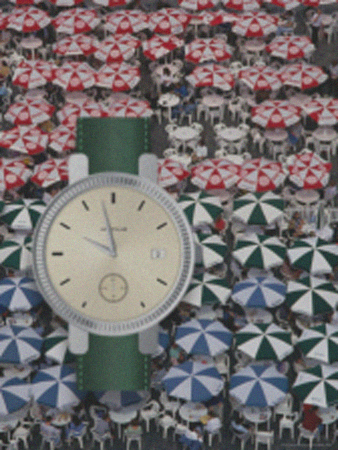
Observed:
9.58
